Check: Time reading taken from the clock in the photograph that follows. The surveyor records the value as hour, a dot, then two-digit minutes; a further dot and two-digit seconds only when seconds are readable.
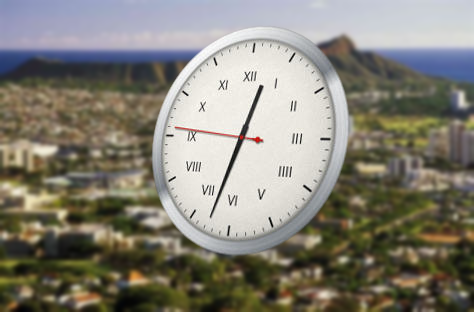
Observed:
12.32.46
